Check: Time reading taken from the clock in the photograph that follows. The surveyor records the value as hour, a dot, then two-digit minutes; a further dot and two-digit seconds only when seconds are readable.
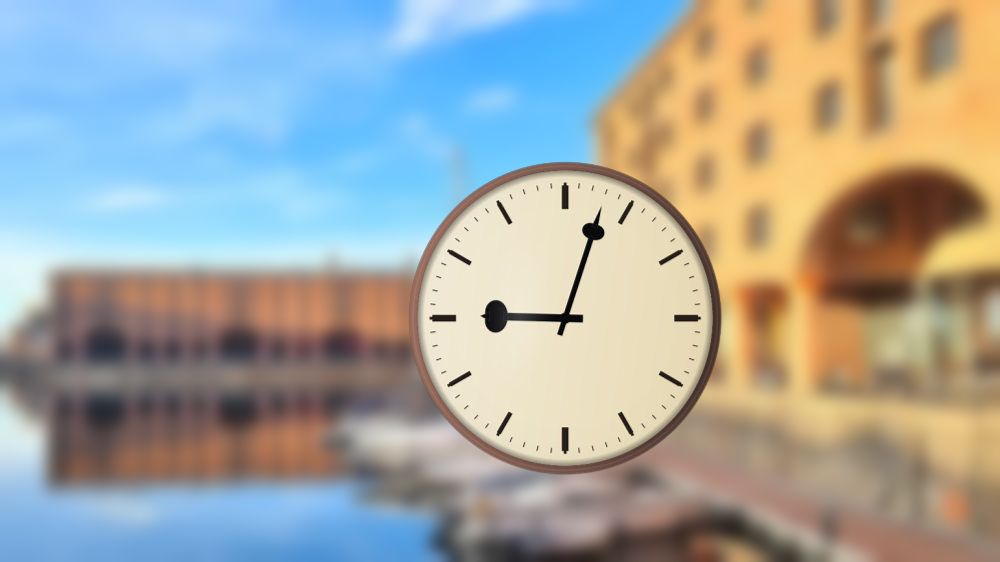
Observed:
9.03
